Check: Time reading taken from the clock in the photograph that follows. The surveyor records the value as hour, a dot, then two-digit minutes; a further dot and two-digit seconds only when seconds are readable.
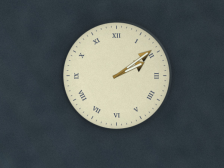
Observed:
2.09
